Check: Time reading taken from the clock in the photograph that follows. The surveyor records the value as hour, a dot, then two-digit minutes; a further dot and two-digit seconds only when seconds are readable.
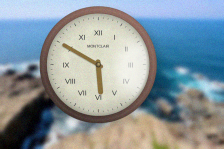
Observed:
5.50
